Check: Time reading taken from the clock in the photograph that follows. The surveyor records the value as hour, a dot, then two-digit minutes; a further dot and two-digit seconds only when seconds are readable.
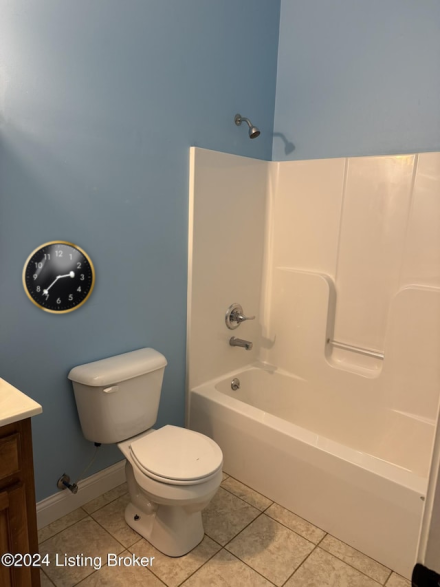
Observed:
2.37
